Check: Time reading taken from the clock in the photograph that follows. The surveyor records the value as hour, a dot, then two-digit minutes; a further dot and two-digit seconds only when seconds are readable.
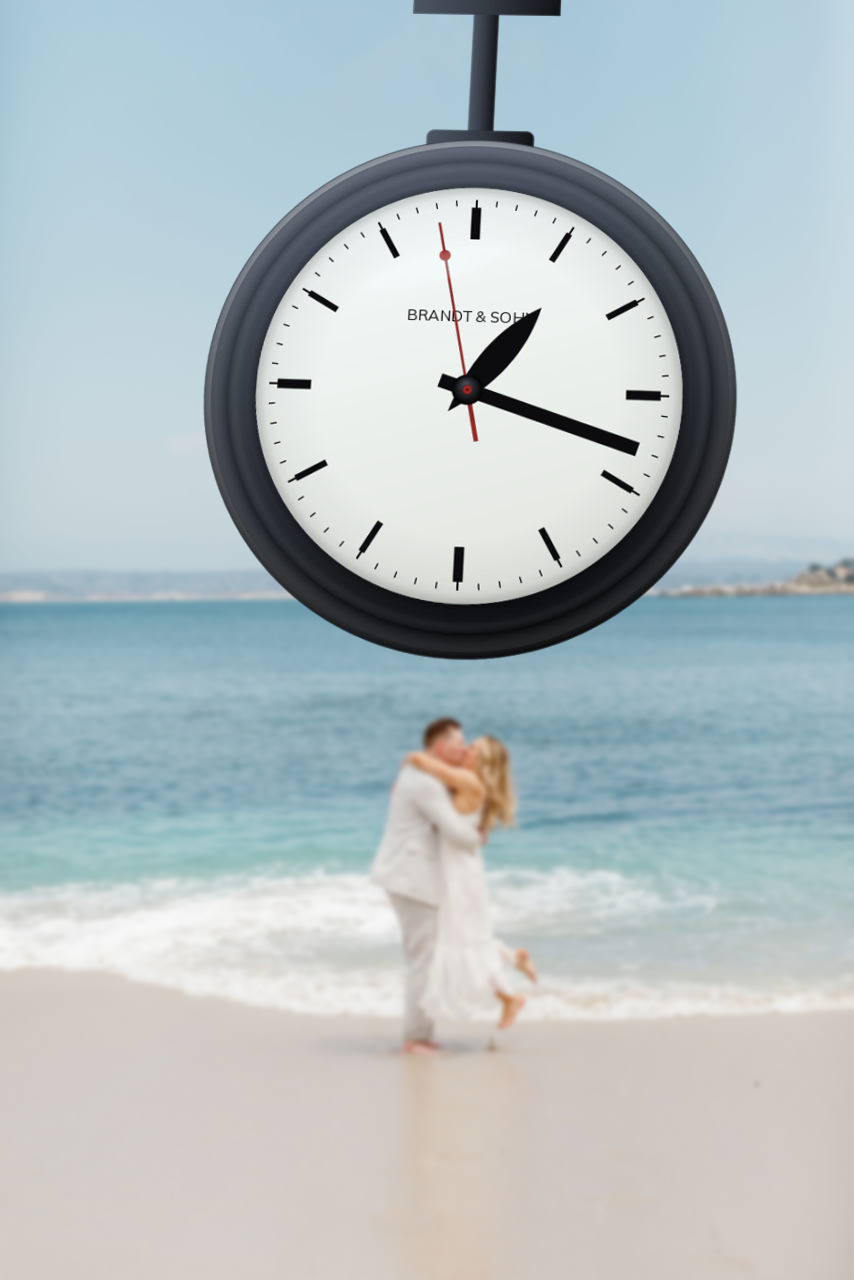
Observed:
1.17.58
